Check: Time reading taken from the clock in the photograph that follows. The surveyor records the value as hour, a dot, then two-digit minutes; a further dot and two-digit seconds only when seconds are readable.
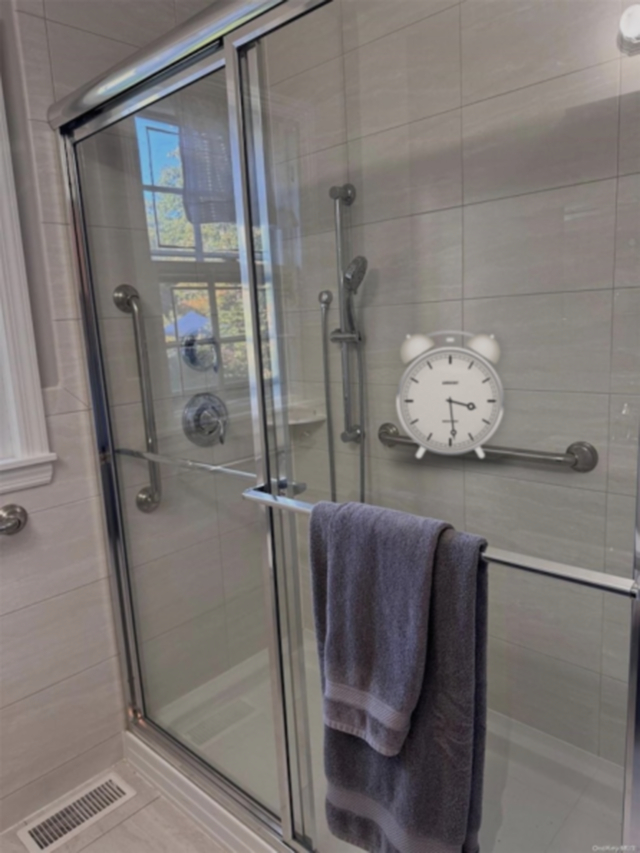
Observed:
3.29
